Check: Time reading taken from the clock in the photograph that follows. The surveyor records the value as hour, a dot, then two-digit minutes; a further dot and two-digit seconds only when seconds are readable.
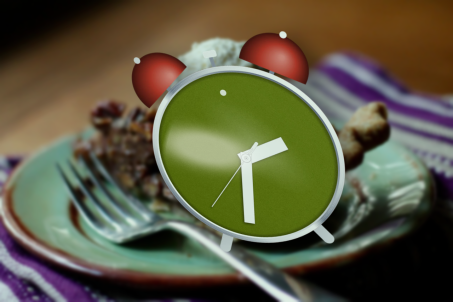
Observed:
2.32.38
